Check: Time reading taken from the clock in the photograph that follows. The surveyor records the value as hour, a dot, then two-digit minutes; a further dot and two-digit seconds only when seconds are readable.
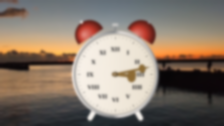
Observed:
3.13
